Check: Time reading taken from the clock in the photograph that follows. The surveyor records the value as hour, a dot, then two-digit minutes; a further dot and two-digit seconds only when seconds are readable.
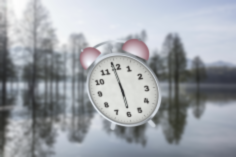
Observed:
5.59
